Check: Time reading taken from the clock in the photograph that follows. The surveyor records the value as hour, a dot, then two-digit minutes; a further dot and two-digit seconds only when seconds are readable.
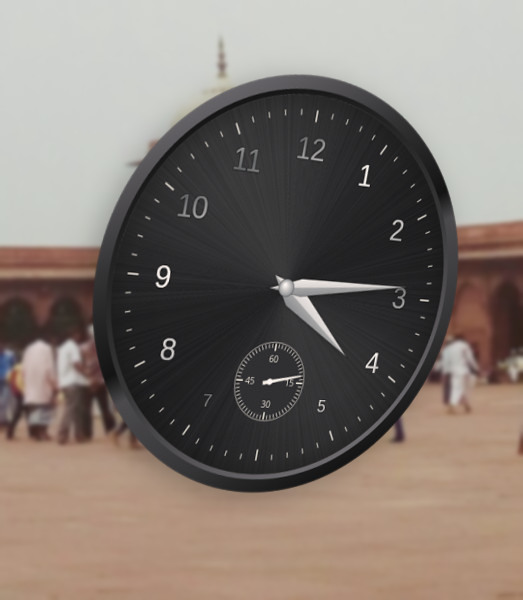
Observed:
4.14.13
